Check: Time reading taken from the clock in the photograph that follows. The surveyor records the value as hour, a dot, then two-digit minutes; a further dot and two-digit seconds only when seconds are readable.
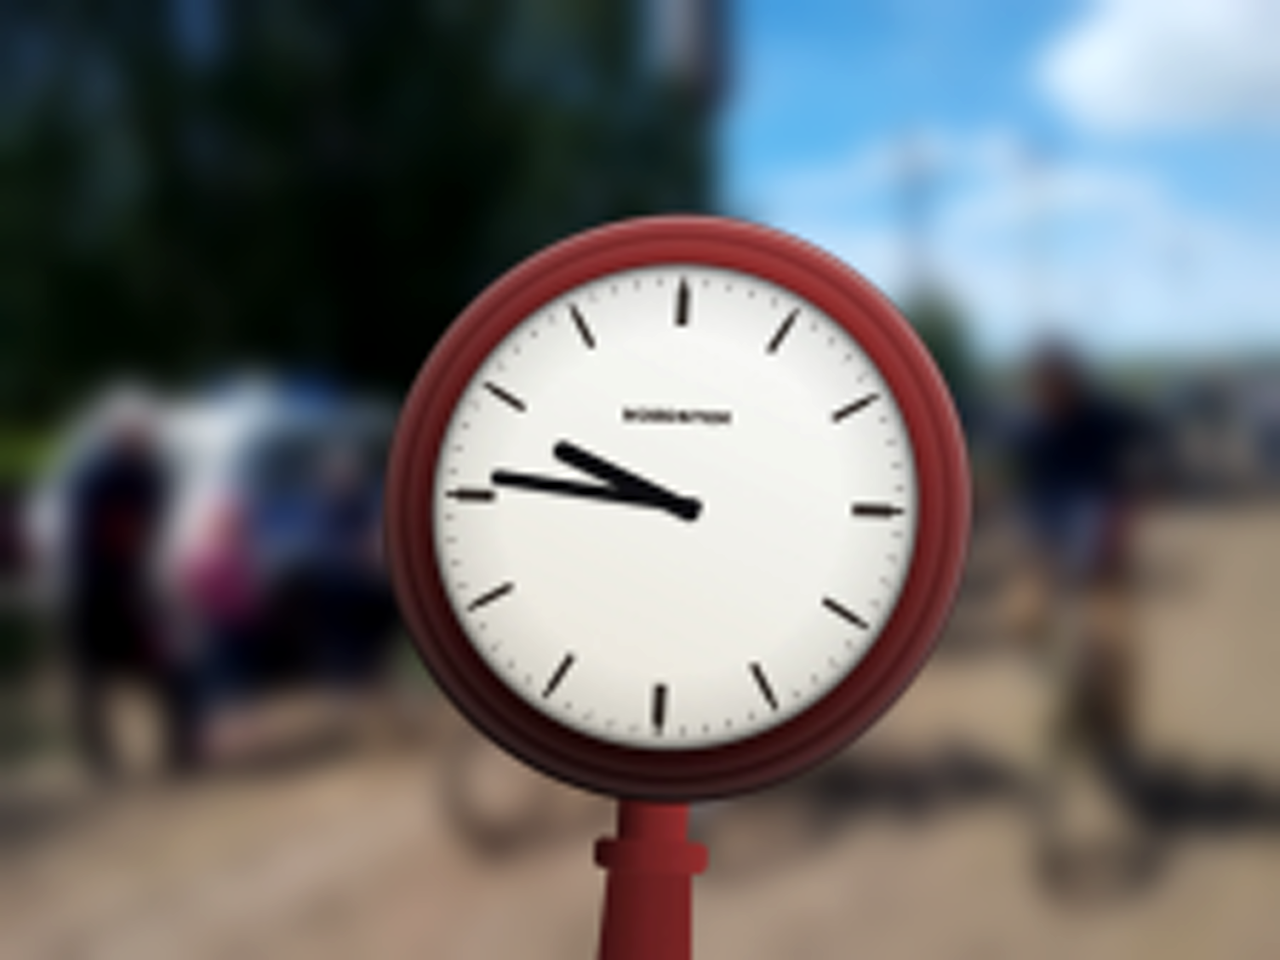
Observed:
9.46
